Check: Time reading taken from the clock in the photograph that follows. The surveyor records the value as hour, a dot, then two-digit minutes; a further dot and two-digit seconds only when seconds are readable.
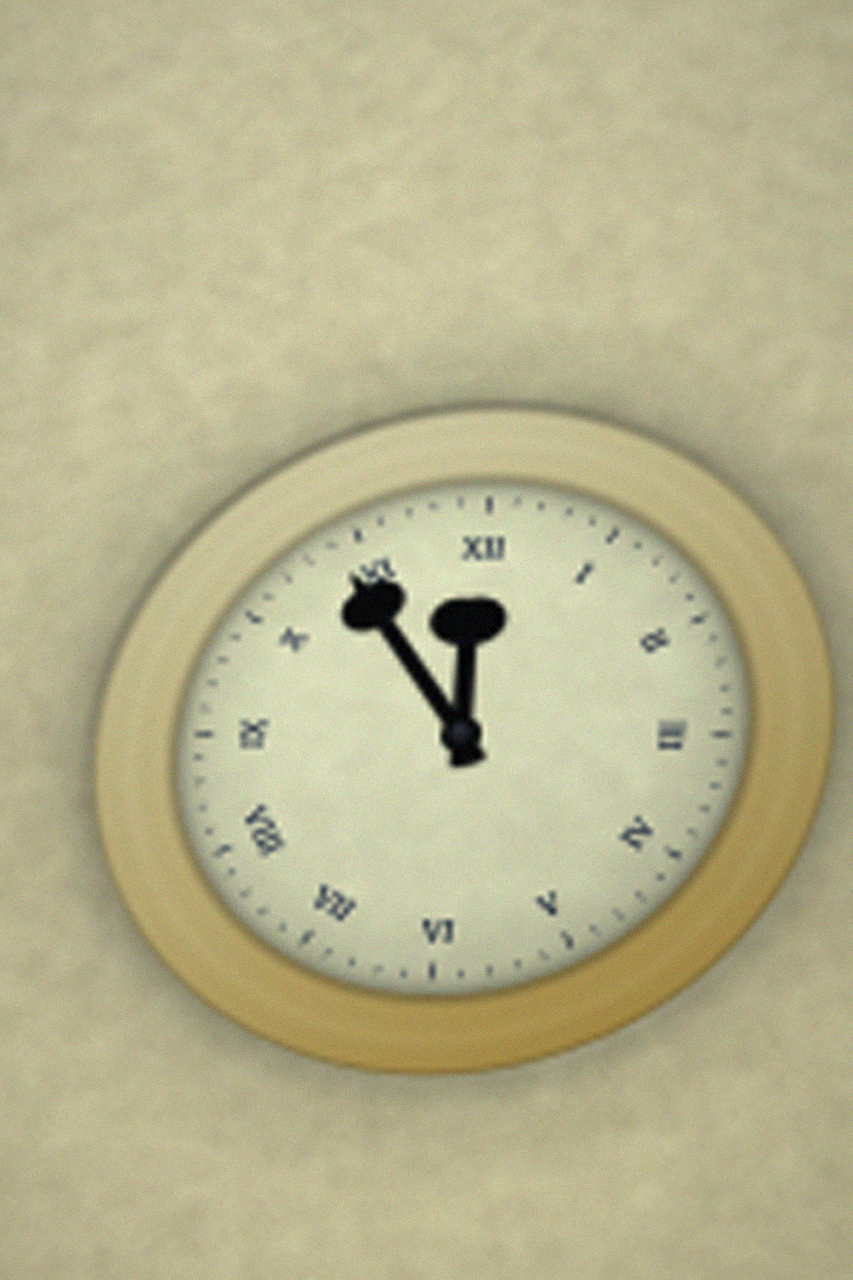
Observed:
11.54
